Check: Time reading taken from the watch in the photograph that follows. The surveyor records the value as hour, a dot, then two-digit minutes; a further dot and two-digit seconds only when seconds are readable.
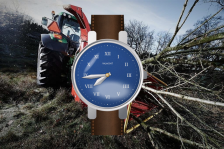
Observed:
7.44
